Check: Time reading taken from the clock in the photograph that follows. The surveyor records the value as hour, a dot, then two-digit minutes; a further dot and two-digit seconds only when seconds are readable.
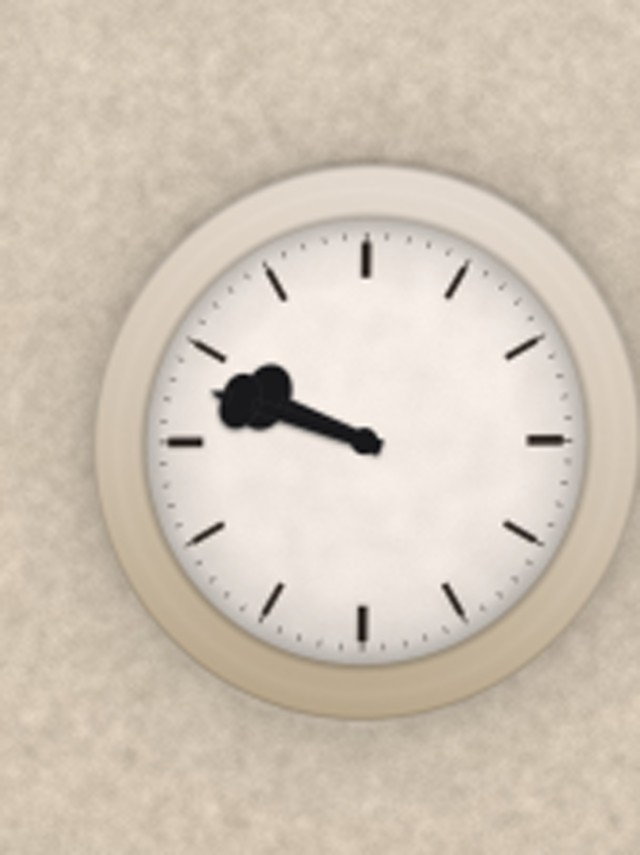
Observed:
9.48
